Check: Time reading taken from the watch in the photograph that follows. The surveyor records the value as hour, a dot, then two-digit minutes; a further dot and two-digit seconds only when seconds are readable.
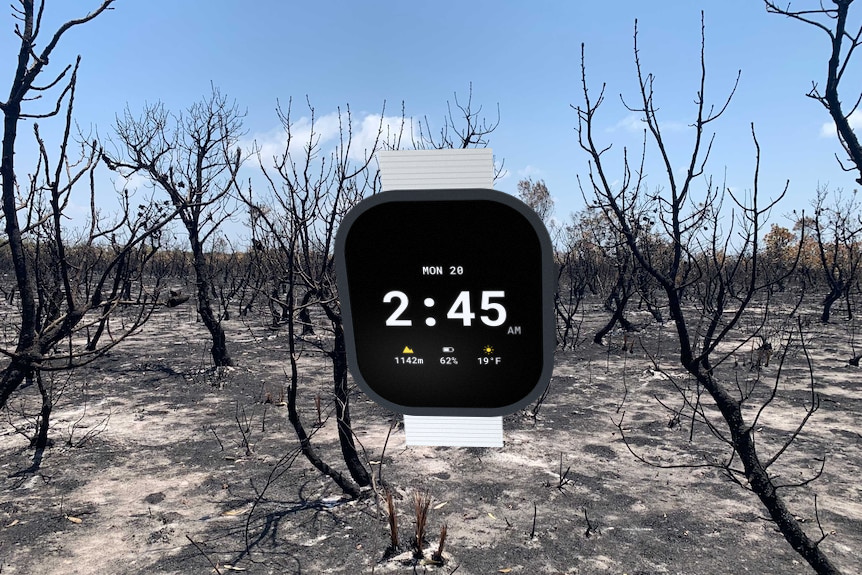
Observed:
2.45
